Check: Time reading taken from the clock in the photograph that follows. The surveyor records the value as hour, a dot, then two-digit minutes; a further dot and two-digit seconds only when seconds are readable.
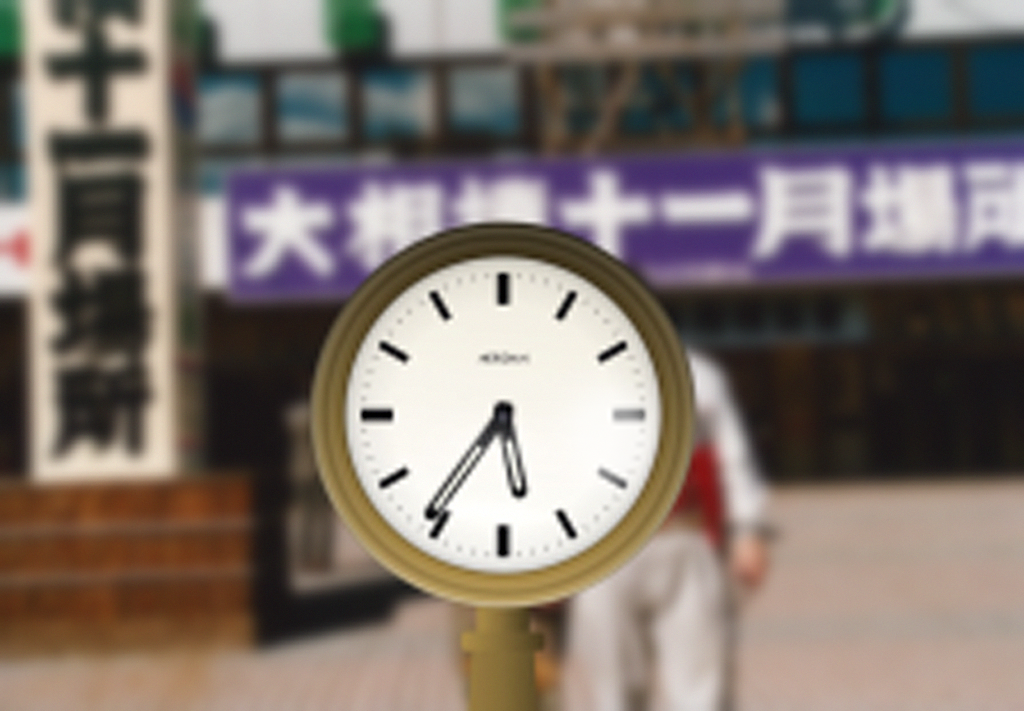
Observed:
5.36
